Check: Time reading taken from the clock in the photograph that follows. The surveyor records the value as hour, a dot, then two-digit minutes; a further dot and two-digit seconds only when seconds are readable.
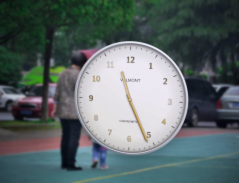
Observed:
11.26
